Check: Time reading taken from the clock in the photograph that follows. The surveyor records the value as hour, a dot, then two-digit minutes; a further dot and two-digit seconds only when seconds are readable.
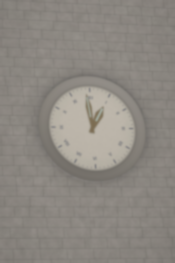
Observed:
12.59
